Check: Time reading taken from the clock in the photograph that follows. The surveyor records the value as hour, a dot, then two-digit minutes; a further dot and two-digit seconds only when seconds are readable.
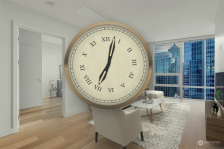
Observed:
7.03
